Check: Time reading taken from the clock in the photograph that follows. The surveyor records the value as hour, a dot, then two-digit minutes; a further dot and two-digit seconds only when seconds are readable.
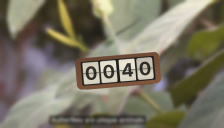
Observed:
0.40
